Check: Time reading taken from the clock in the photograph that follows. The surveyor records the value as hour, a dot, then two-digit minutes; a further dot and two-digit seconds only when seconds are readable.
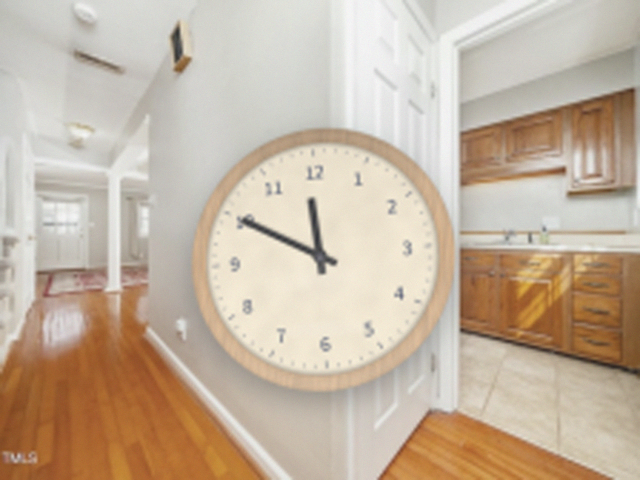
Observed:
11.50
